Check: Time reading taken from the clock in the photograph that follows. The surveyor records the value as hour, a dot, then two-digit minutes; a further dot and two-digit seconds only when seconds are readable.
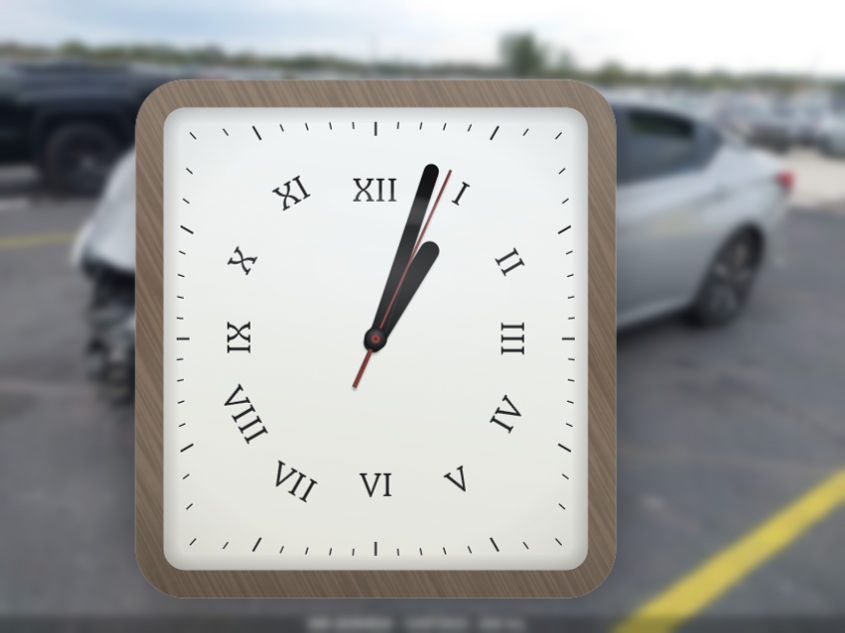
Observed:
1.03.04
